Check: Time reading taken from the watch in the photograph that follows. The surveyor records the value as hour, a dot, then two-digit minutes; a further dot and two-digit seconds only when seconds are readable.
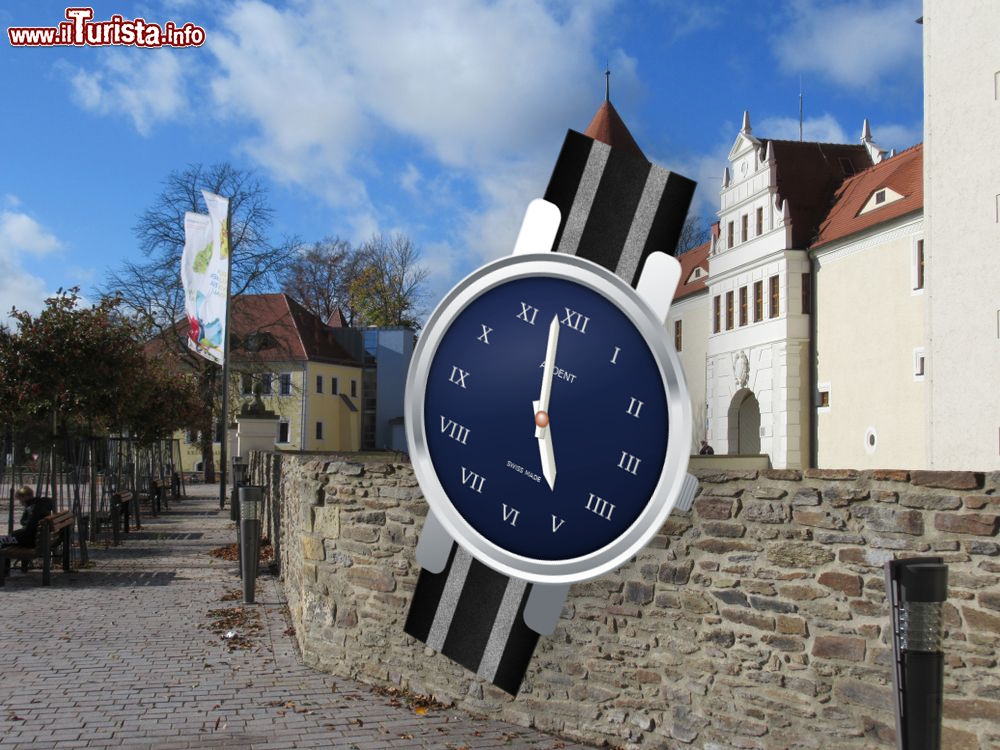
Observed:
4.58
